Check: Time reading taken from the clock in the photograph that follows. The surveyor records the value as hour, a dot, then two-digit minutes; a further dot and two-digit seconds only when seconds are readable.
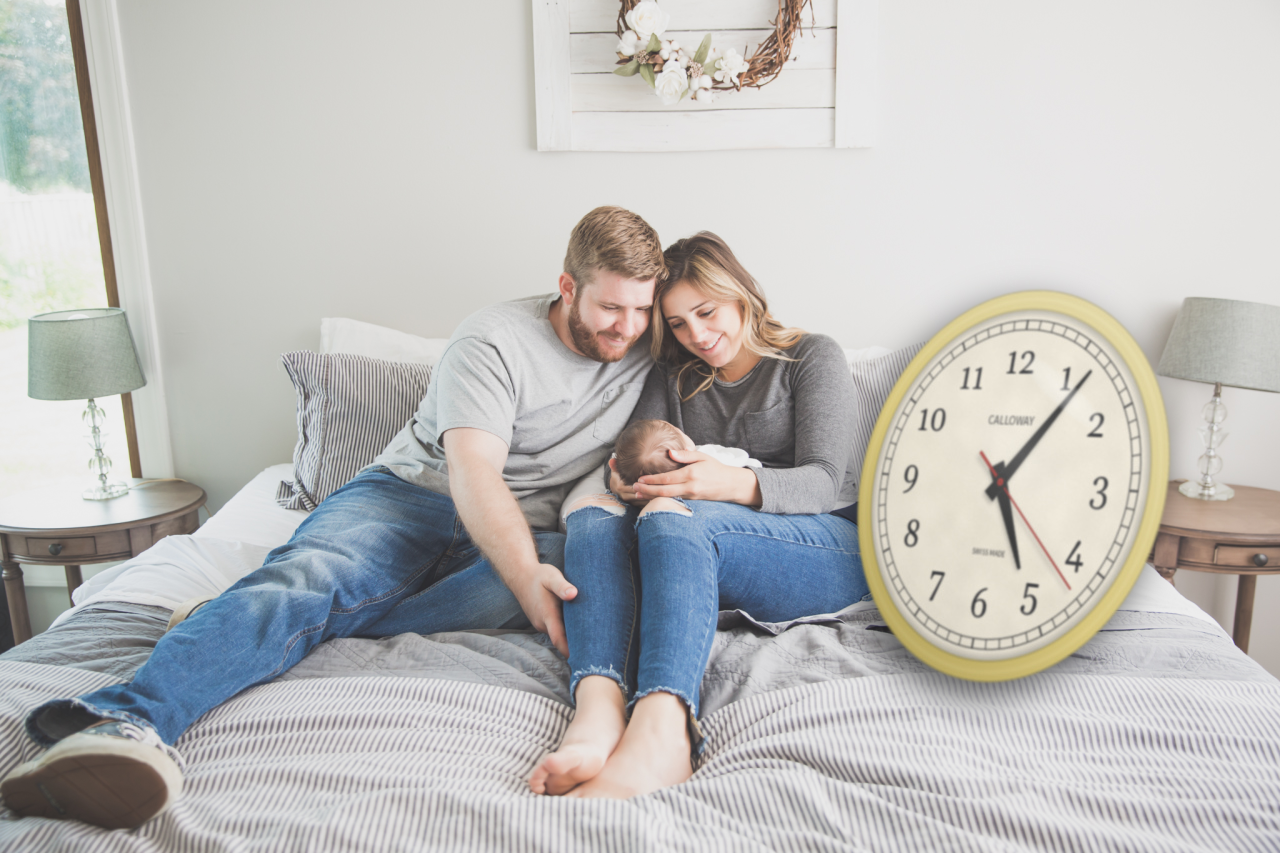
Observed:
5.06.22
